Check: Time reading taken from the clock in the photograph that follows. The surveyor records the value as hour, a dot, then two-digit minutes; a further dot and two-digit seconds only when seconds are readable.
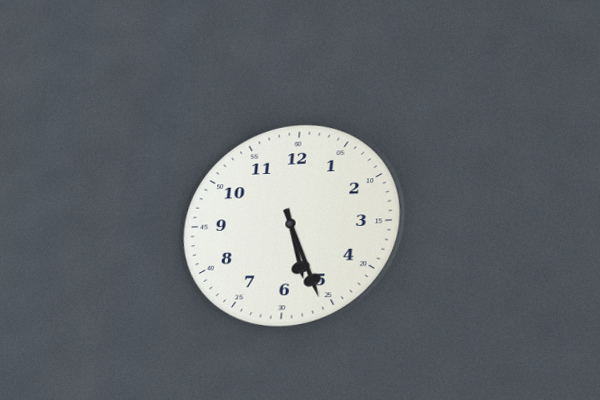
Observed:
5.26
